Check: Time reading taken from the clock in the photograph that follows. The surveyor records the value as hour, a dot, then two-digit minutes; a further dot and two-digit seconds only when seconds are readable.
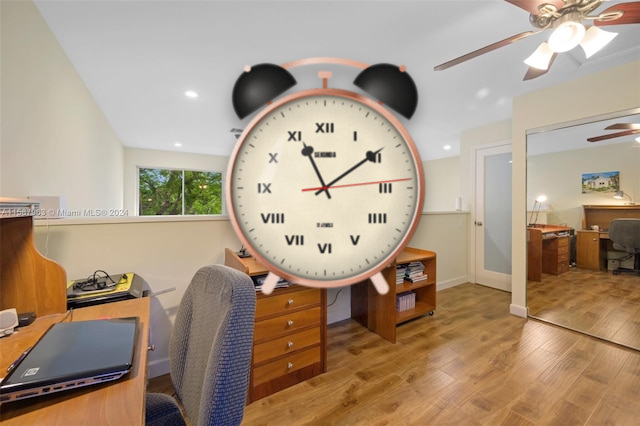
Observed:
11.09.14
